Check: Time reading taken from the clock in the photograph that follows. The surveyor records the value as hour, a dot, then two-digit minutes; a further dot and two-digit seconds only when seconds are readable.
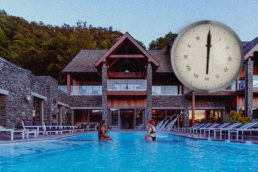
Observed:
6.00
